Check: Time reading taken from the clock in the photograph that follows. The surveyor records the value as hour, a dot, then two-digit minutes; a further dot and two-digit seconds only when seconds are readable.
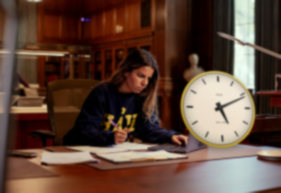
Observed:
5.11
